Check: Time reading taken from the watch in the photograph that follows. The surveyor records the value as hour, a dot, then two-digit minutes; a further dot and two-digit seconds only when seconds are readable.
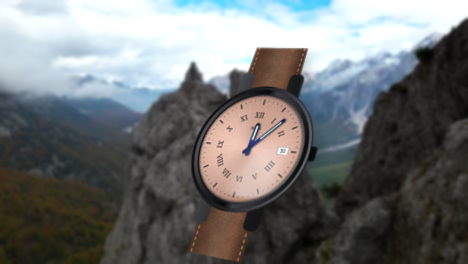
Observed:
12.07
